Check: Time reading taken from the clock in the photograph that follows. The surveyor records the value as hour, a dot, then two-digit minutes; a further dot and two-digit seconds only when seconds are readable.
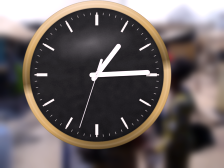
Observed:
1.14.33
